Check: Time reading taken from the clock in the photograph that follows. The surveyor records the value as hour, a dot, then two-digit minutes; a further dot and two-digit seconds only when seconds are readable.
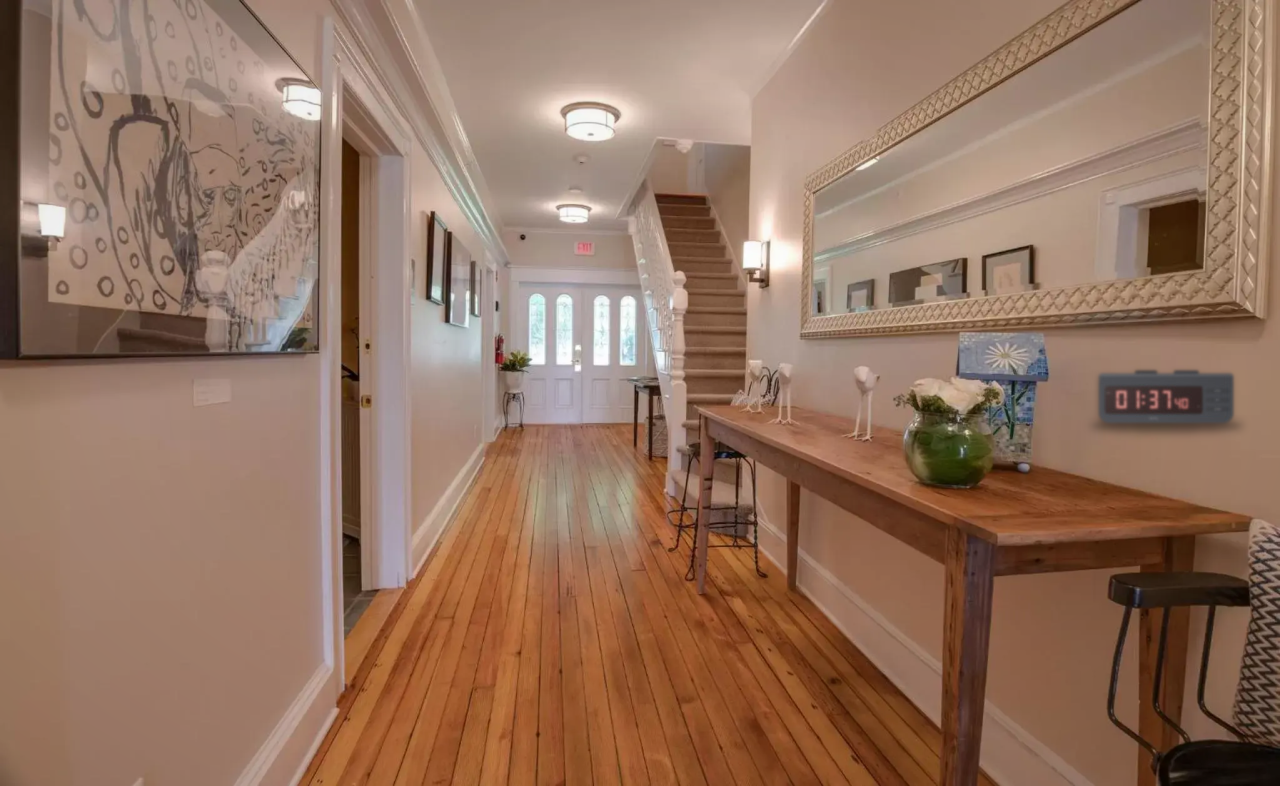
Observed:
1.37
